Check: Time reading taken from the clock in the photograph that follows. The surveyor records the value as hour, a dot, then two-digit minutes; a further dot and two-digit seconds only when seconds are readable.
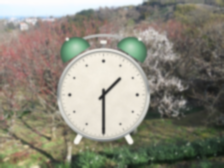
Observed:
1.30
